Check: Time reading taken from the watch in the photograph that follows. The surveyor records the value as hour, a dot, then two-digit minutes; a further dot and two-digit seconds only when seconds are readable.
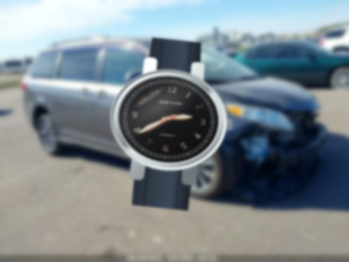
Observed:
2.39
